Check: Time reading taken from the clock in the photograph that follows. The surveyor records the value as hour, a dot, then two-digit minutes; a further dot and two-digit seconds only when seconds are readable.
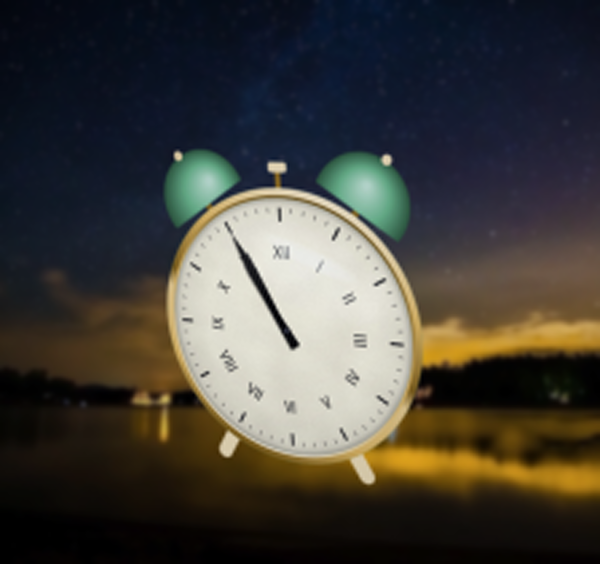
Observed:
10.55
